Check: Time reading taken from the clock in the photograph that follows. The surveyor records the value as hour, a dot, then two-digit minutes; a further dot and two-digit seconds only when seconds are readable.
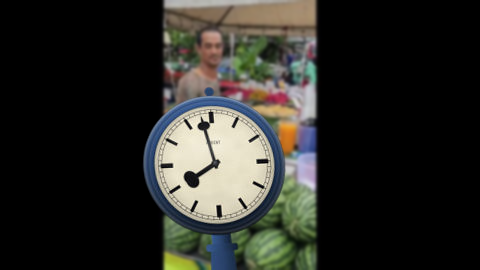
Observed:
7.58
